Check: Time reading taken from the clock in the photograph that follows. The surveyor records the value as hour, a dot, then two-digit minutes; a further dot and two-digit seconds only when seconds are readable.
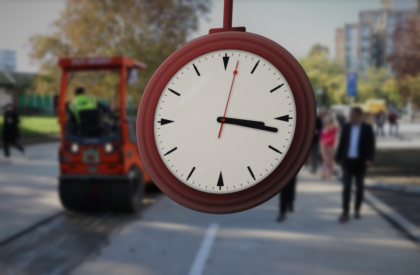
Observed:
3.17.02
